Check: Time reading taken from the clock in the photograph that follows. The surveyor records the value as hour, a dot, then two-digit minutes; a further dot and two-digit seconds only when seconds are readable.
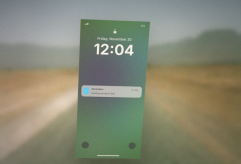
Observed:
12.04
